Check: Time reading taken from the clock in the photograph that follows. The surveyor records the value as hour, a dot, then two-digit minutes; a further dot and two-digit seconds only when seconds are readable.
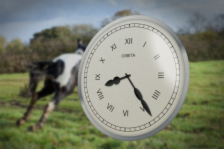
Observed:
8.24
